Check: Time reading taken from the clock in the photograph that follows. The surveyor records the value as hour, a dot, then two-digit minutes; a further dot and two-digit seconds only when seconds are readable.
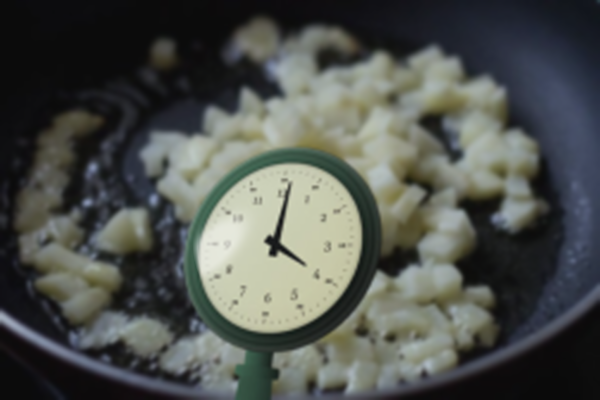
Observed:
4.01
